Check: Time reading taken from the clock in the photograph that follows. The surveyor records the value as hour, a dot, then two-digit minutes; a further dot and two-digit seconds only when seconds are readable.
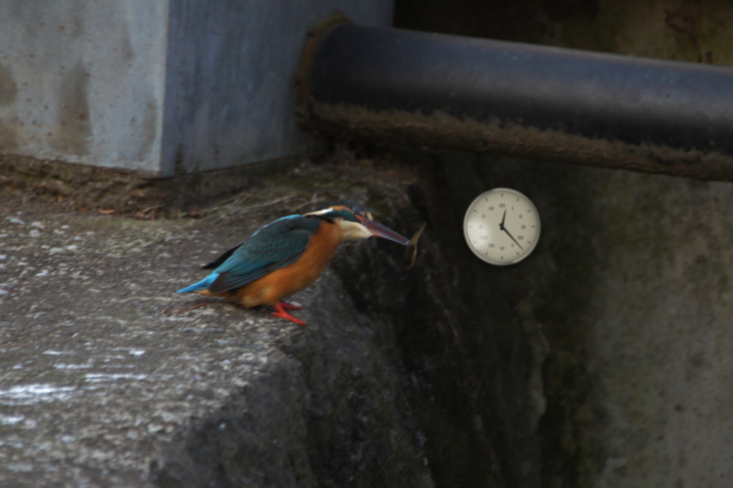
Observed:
12.23
